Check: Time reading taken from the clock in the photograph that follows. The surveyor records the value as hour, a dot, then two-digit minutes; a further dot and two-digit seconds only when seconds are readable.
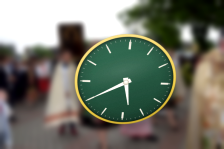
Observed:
5.40
